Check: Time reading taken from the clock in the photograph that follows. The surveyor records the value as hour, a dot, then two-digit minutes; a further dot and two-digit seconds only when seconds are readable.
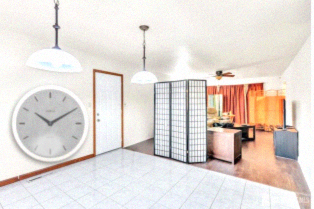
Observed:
10.10
